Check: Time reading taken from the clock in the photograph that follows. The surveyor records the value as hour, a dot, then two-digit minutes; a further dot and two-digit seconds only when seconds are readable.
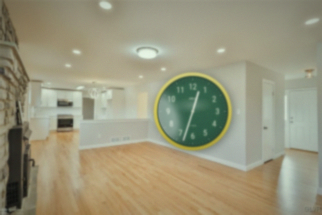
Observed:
12.33
